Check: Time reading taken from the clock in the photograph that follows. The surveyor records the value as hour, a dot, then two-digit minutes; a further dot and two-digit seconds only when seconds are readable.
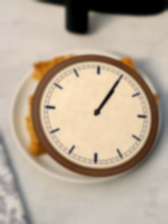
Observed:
1.05
